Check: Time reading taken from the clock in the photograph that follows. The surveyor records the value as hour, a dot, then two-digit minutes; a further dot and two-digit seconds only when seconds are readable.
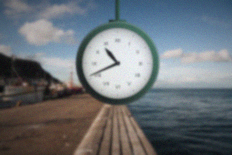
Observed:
10.41
